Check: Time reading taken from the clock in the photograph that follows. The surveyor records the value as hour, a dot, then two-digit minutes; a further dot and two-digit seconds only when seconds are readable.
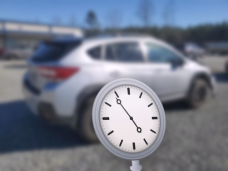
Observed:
4.54
